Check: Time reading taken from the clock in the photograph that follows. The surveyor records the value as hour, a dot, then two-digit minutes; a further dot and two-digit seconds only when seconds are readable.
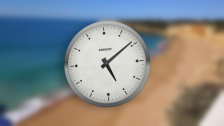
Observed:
5.09
